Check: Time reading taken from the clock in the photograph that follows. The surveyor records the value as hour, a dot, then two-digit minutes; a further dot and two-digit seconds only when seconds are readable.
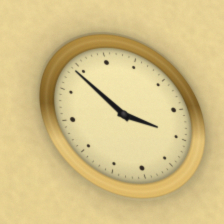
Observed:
3.54
